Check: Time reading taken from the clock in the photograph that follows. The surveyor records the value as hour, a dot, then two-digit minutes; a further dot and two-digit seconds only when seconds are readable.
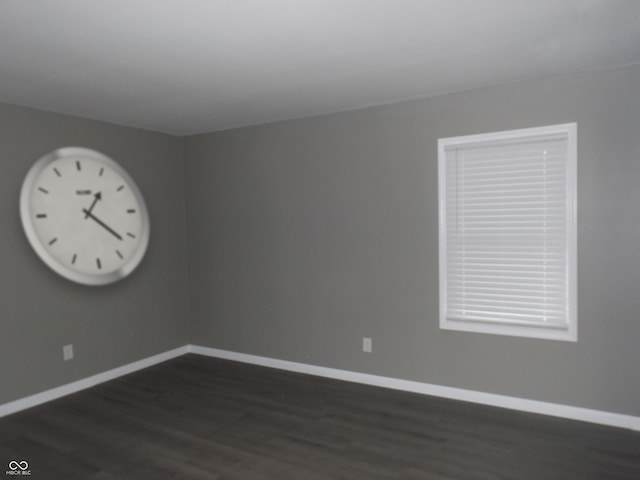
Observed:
1.22
